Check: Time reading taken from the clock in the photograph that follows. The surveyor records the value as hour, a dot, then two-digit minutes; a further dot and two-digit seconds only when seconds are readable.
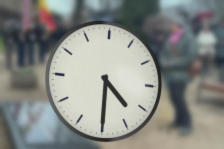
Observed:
4.30
